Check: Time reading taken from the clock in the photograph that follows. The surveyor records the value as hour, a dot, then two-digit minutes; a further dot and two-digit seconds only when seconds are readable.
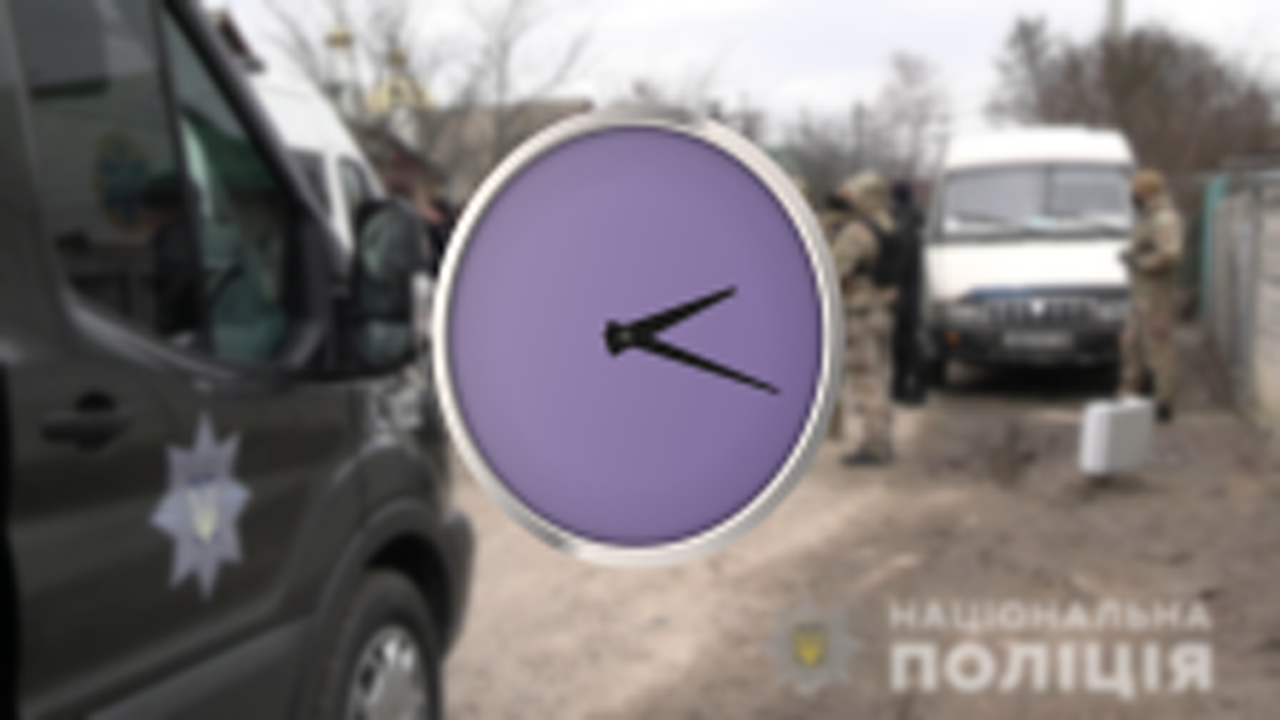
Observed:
2.18
